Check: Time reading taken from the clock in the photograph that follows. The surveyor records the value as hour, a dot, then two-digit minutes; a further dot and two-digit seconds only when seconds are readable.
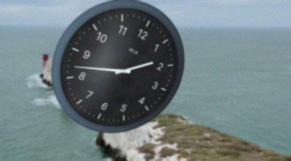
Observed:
1.42
